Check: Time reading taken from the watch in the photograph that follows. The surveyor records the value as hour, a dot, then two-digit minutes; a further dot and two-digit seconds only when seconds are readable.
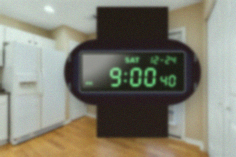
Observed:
9.00
